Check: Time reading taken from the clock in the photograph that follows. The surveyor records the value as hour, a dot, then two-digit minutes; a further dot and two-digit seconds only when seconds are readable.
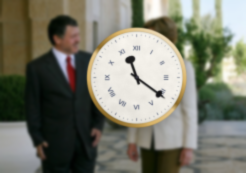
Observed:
11.21
